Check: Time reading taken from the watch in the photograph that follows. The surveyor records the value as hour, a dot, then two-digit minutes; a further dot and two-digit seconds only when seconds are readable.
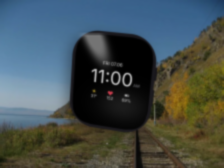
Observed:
11.00
